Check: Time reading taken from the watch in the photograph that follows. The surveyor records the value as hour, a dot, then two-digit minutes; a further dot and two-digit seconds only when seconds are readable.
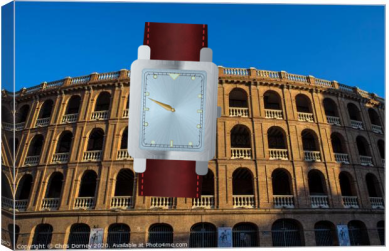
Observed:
9.49
